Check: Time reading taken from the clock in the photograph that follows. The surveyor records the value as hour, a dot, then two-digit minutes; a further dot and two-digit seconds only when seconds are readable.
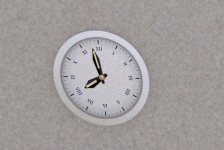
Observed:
7.58
